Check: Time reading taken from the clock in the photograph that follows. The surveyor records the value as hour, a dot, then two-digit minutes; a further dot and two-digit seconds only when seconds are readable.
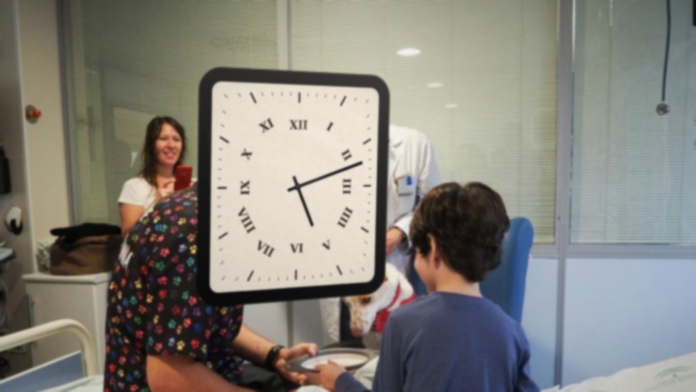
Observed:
5.12
